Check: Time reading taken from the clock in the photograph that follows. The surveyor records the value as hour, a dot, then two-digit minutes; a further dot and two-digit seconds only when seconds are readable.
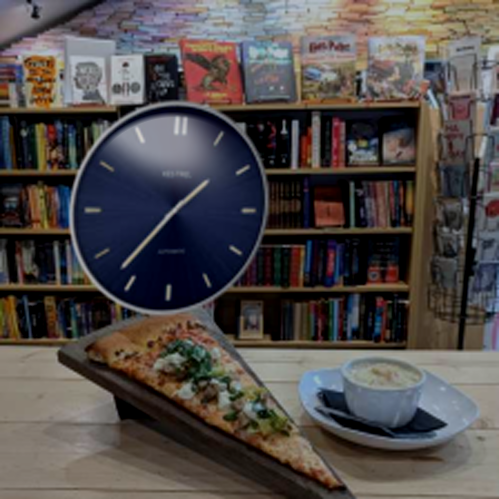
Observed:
1.37
